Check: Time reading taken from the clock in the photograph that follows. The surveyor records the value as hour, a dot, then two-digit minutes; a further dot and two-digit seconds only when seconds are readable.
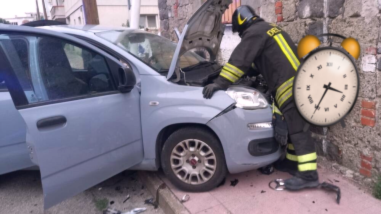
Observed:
3.35
